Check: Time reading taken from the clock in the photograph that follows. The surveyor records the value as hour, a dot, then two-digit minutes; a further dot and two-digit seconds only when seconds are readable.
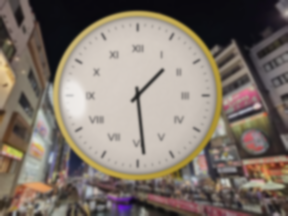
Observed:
1.29
